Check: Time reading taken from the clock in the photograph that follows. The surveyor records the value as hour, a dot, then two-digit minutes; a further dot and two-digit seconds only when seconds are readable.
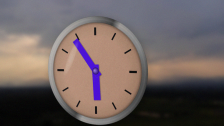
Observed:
5.54
